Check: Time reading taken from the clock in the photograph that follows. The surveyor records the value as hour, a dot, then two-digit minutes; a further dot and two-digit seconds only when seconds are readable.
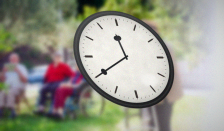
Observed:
11.40
